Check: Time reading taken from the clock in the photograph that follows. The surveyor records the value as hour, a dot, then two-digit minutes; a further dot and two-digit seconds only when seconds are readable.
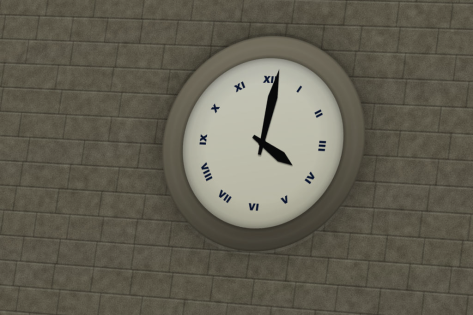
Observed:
4.01
